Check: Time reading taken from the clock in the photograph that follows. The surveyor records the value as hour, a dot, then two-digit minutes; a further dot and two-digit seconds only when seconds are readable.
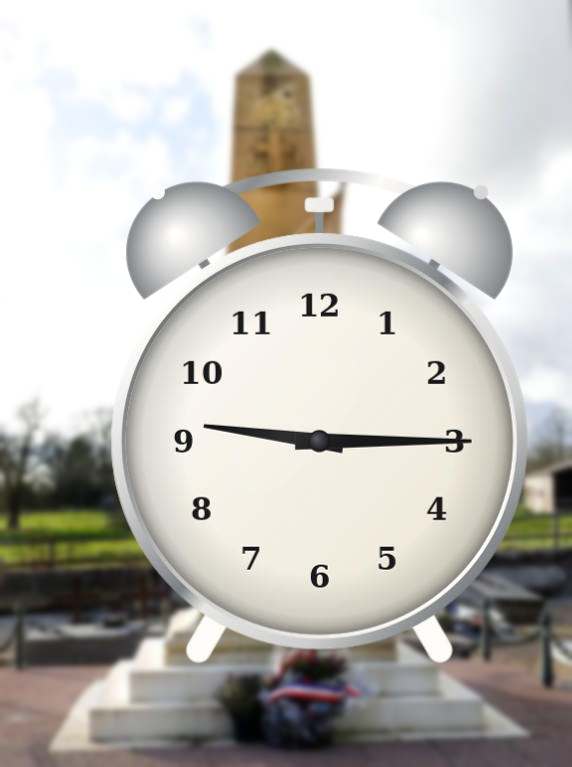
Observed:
9.15
